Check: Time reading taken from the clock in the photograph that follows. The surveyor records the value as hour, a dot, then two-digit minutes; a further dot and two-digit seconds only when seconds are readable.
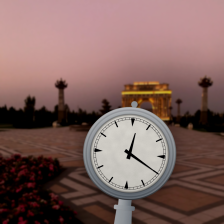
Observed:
12.20
